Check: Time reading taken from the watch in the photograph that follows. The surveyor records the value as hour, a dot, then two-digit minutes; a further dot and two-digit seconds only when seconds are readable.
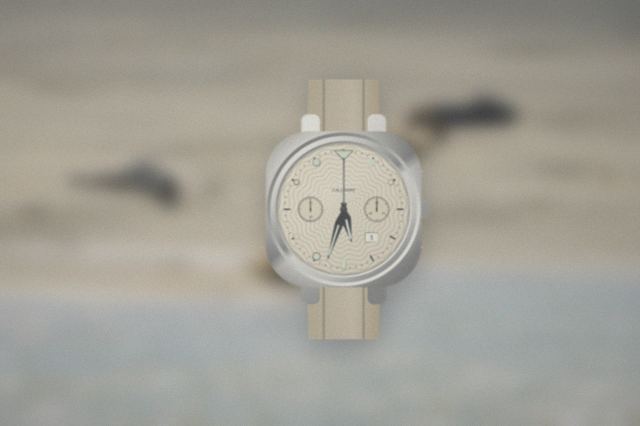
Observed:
5.33
